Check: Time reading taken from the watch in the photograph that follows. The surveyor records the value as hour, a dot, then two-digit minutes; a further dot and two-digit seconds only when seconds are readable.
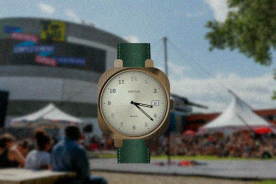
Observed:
3.22
